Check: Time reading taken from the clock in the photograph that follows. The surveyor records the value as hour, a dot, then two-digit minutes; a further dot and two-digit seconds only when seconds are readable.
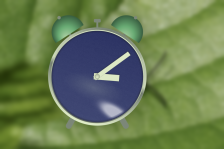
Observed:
3.09
